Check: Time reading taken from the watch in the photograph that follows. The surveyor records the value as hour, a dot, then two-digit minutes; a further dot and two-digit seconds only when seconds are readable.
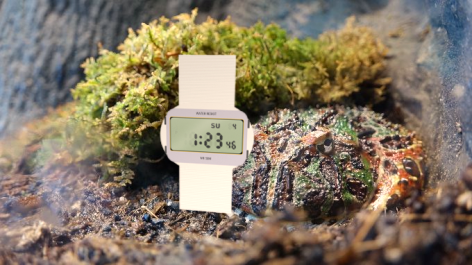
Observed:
1.23.46
